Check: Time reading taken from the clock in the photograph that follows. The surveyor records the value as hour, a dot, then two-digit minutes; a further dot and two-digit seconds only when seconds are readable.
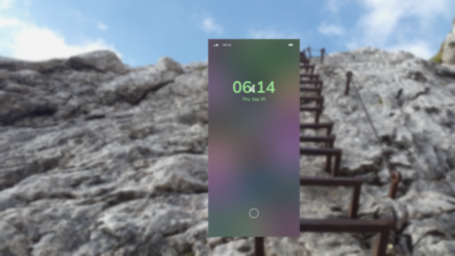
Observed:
6.14
